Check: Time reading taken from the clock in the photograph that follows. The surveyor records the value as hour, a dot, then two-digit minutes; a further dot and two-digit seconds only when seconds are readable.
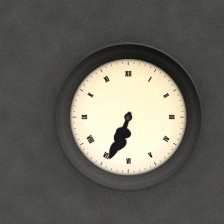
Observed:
6.34
